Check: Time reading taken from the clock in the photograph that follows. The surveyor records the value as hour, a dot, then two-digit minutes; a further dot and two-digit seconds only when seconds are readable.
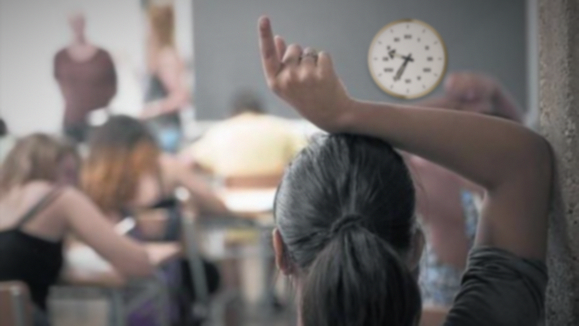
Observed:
9.35
